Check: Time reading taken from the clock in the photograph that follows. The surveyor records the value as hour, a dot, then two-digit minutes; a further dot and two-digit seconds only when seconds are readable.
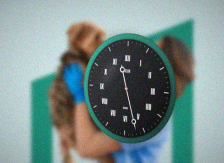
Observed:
11.27
